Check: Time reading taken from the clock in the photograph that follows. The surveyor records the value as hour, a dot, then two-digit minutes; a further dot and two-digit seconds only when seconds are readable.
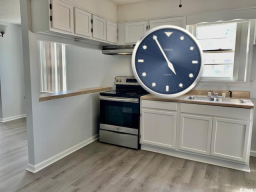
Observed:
4.55
